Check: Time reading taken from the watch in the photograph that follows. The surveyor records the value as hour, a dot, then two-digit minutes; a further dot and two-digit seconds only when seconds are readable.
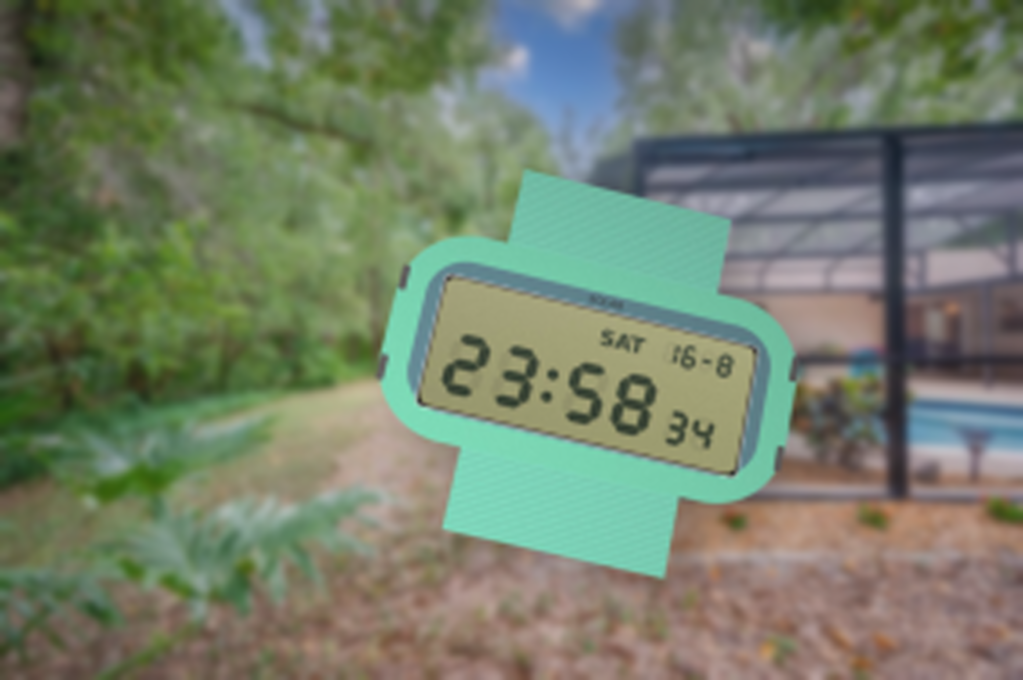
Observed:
23.58.34
